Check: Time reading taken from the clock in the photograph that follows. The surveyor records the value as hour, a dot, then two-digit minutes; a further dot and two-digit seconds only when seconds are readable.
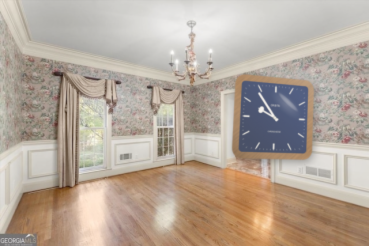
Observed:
9.54
